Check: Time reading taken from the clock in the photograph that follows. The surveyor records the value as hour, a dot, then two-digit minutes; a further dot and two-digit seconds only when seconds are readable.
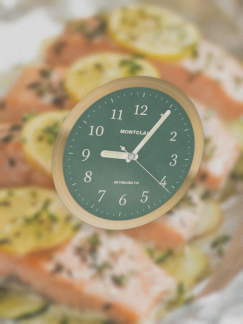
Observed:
9.05.21
